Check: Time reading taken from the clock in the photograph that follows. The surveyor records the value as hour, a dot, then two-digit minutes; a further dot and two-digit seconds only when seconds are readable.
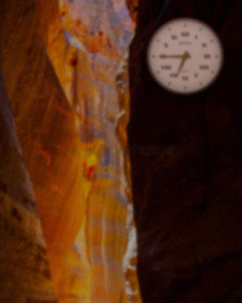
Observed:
6.45
